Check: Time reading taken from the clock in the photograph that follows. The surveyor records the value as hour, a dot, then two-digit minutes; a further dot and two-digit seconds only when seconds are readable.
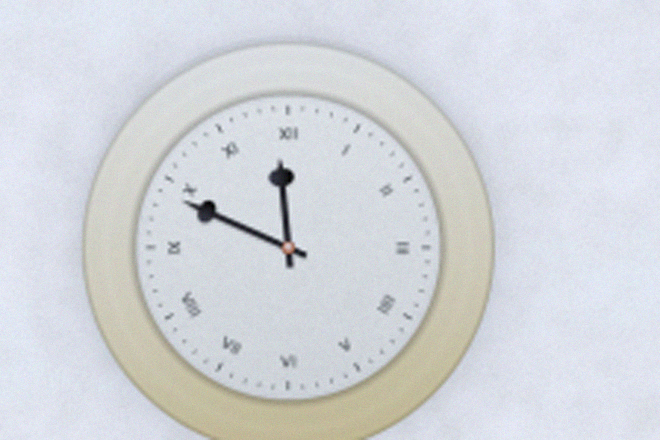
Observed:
11.49
